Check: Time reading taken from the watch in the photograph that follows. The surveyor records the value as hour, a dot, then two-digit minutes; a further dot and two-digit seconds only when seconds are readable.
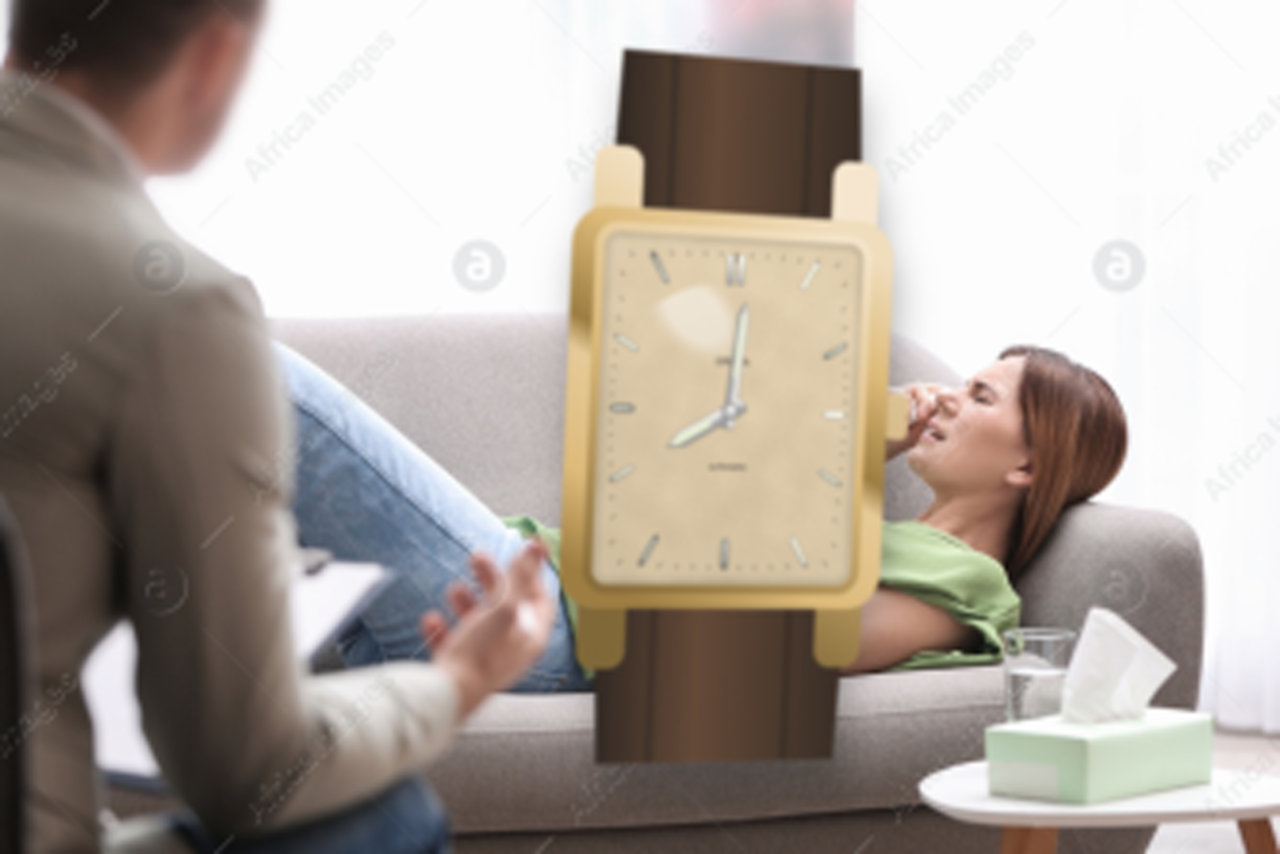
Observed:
8.01
